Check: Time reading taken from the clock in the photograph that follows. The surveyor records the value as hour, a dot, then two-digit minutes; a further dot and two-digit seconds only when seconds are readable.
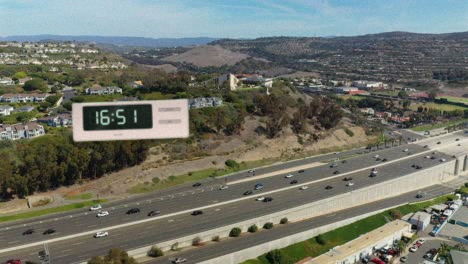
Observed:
16.51
